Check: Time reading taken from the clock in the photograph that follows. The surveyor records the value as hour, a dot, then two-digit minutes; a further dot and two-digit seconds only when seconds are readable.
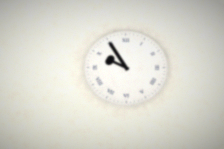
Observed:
9.55
